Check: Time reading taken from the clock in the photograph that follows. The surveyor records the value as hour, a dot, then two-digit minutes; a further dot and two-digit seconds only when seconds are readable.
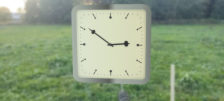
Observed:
2.51
